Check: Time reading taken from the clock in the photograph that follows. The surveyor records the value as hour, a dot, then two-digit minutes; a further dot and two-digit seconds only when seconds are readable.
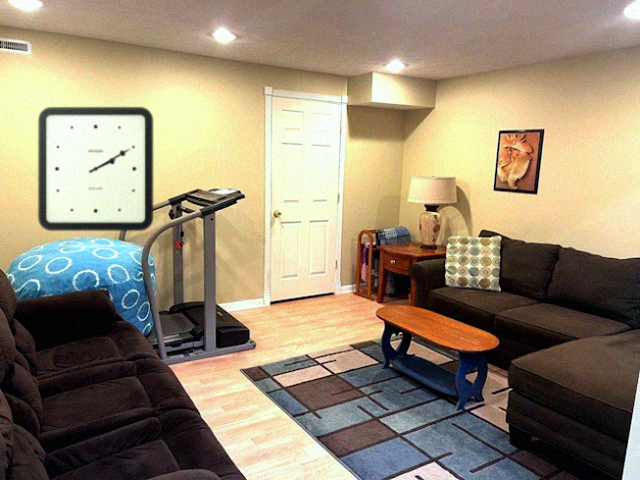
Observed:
2.10
